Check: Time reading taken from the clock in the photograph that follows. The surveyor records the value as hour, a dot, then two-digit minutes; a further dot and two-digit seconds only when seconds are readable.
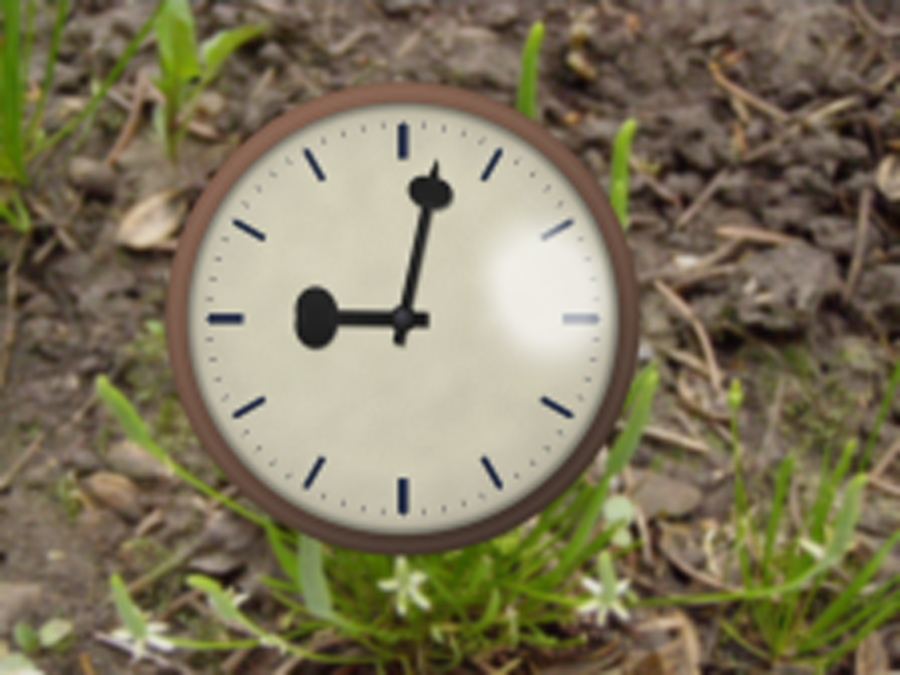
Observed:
9.02
